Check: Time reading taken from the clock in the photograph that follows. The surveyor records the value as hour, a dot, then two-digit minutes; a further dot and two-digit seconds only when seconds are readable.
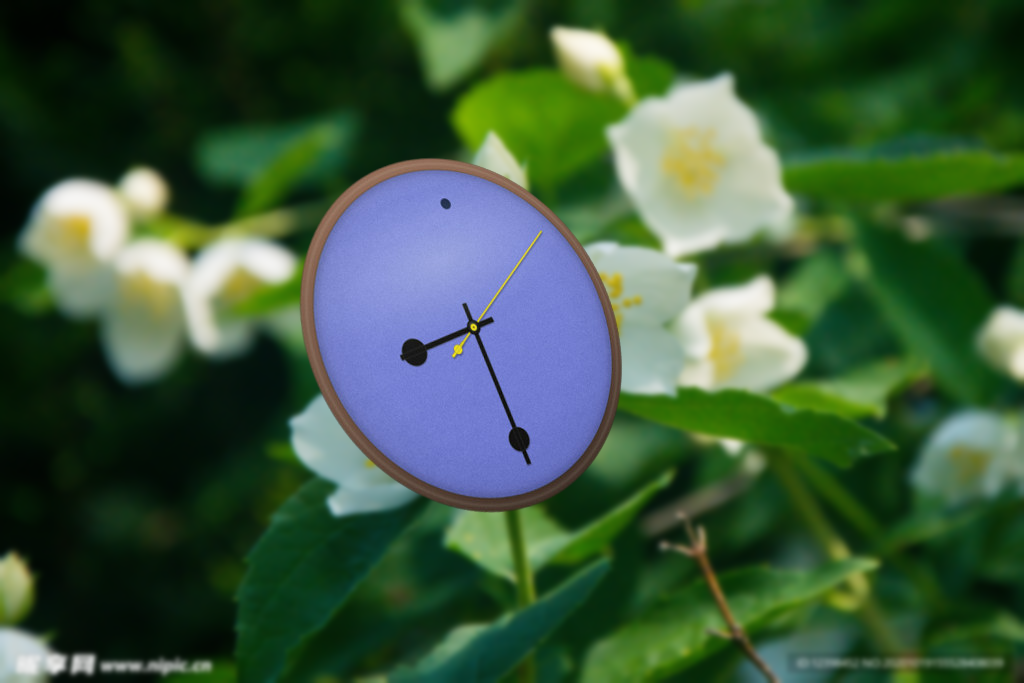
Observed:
8.28.08
